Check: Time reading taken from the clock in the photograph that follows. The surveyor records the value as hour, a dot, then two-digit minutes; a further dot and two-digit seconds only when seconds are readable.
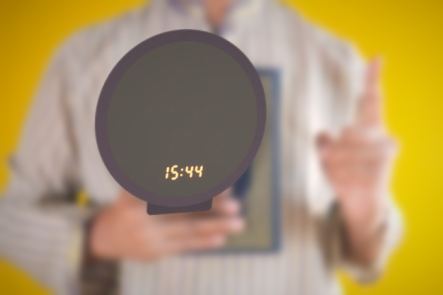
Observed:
15.44
